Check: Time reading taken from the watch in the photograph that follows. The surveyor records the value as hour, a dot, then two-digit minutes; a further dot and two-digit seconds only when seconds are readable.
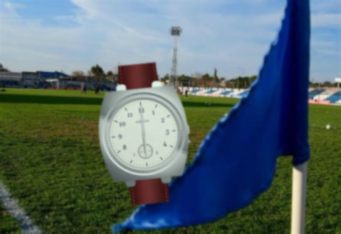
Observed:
6.00
